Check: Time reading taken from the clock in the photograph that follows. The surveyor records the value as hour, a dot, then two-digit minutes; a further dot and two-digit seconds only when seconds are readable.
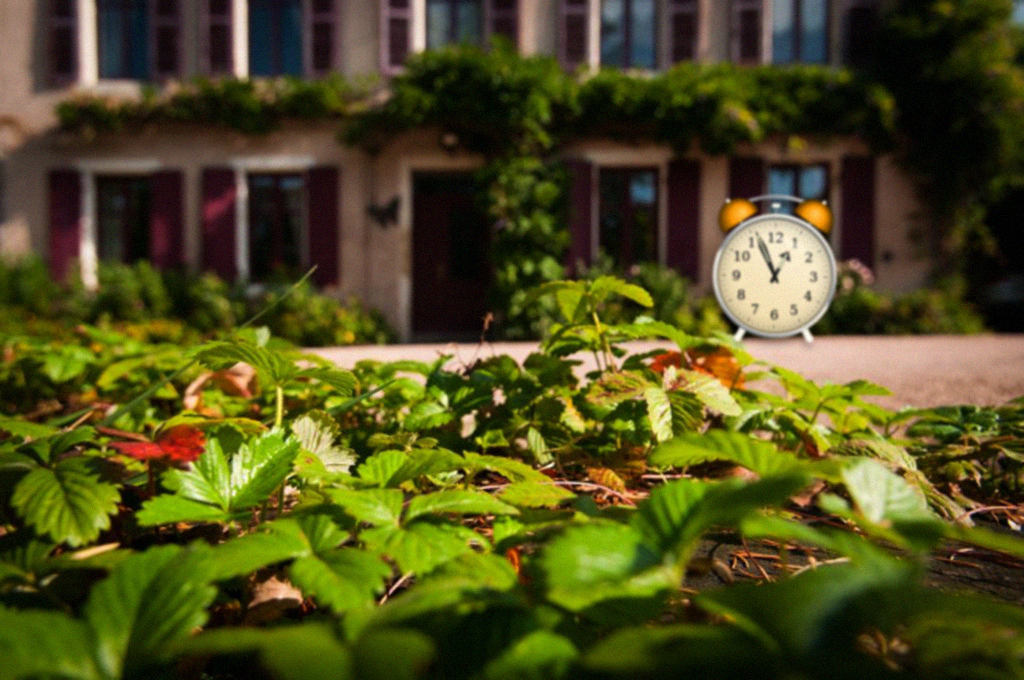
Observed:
12.56
